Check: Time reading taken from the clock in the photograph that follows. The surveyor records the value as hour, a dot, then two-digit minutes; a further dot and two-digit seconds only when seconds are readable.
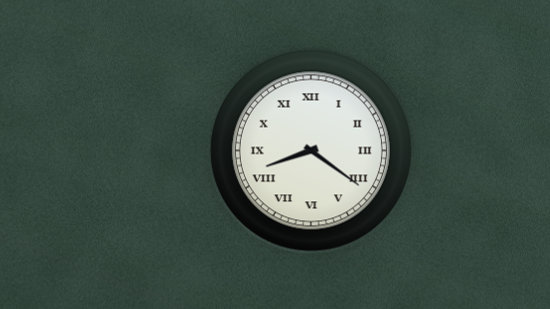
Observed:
8.21
